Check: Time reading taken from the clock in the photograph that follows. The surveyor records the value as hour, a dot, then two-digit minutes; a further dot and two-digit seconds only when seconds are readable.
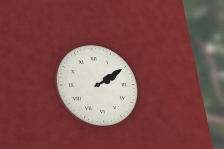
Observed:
2.10
